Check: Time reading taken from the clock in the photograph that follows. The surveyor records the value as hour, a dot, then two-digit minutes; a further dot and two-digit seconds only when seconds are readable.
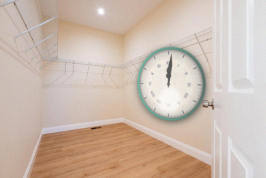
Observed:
12.01
